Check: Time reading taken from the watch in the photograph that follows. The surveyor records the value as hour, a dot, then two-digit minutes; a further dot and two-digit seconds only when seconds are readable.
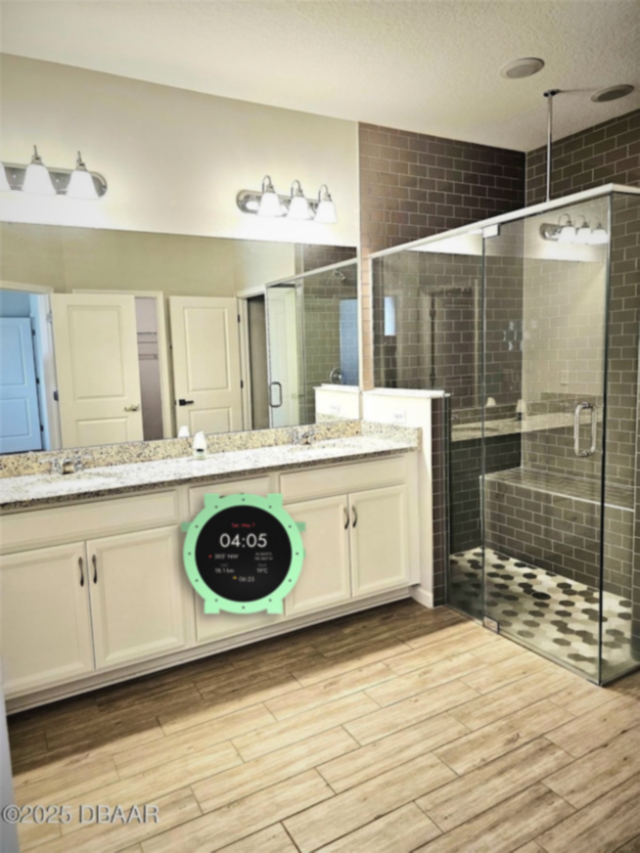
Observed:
4.05
